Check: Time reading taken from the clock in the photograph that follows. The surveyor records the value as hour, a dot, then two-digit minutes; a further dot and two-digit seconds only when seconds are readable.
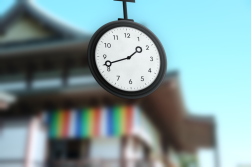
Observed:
1.42
